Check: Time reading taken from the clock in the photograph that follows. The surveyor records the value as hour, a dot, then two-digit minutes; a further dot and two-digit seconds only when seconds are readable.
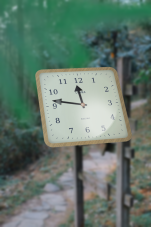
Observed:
11.47
